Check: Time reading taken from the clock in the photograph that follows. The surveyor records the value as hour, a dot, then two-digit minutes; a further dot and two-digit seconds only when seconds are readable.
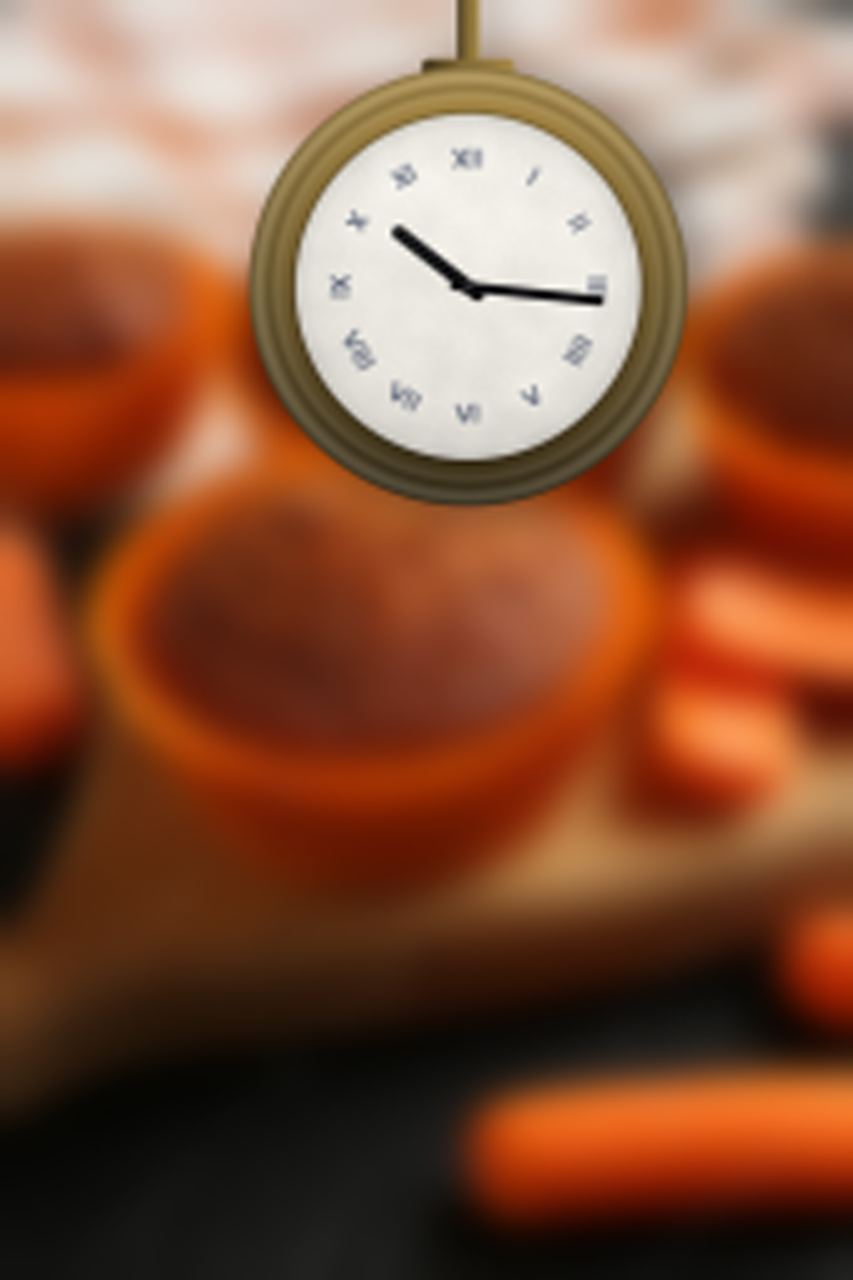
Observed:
10.16
